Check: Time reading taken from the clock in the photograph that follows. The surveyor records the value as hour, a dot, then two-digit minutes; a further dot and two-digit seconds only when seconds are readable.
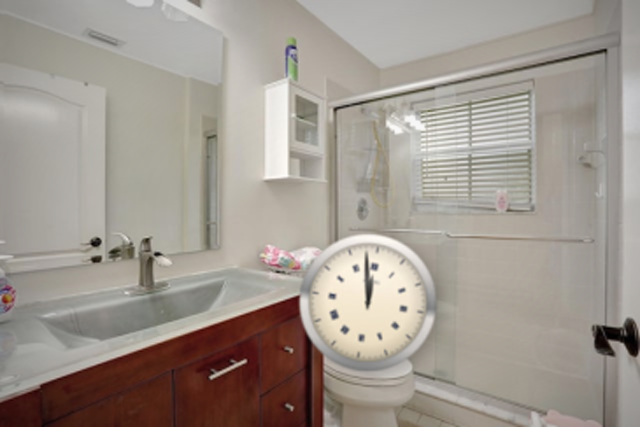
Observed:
11.58
